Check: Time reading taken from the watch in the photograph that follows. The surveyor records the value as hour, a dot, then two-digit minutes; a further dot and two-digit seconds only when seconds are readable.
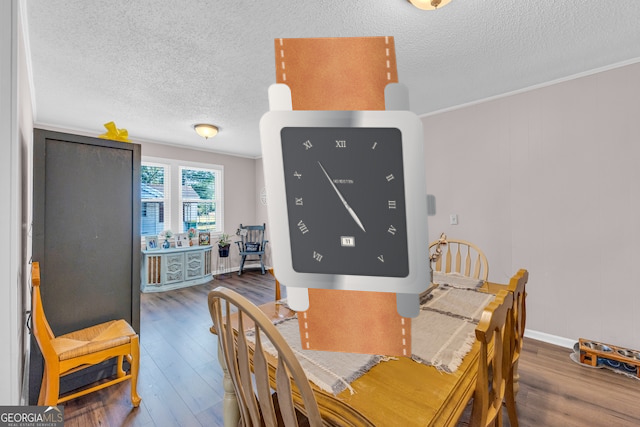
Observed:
4.55
